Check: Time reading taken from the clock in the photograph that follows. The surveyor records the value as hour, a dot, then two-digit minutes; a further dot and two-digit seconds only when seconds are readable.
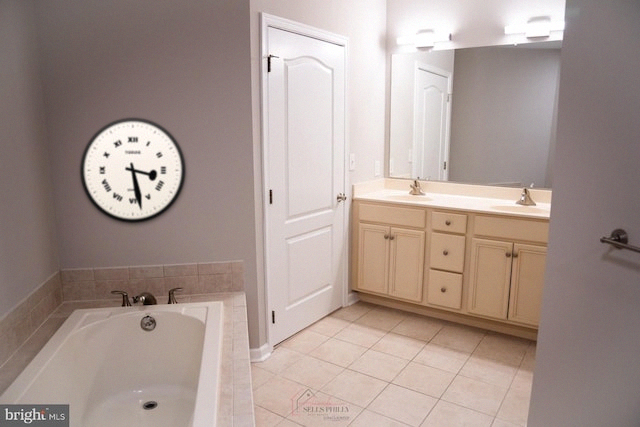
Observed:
3.28
